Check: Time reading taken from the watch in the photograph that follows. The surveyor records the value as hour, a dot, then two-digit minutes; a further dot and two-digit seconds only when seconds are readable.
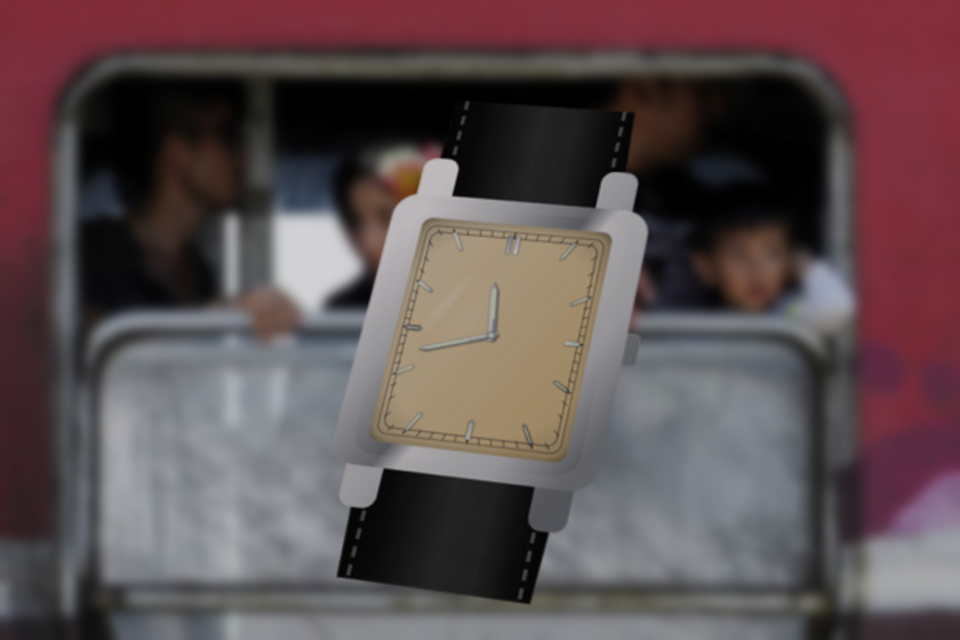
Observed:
11.42
